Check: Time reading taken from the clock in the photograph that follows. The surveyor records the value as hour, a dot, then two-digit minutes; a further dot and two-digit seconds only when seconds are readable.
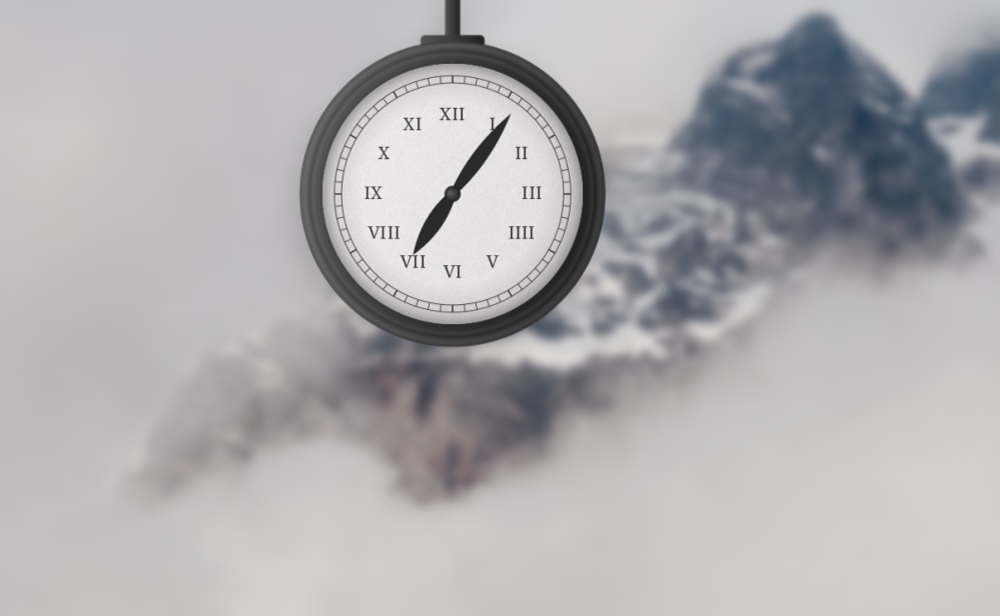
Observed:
7.06
